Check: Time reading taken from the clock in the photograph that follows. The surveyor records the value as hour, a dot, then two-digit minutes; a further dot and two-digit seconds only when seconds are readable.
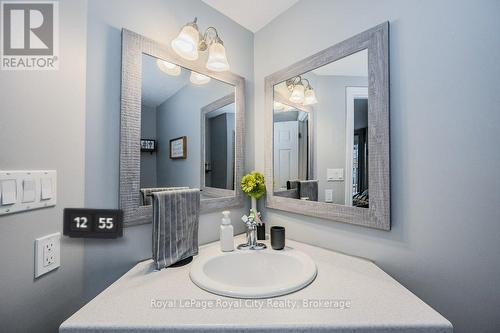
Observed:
12.55
